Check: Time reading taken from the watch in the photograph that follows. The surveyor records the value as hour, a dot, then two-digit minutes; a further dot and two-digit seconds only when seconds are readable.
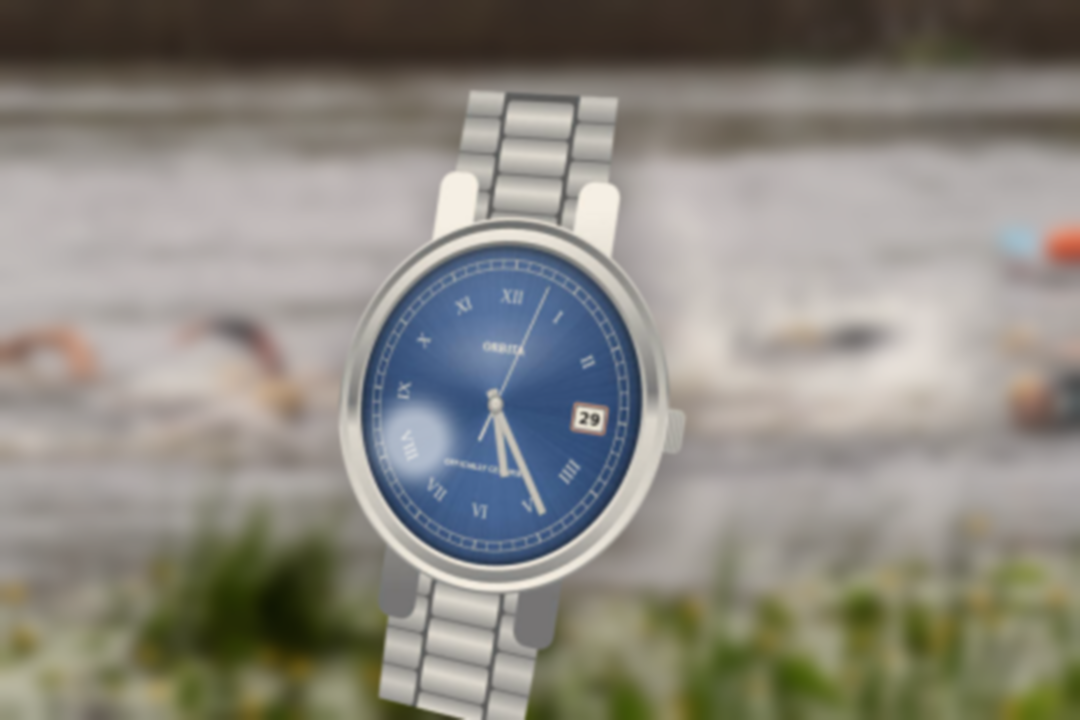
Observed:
5.24.03
